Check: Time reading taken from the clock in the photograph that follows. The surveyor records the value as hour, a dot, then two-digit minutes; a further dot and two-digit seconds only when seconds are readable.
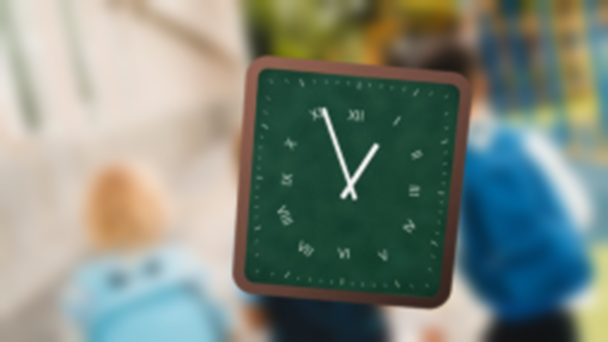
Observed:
12.56
